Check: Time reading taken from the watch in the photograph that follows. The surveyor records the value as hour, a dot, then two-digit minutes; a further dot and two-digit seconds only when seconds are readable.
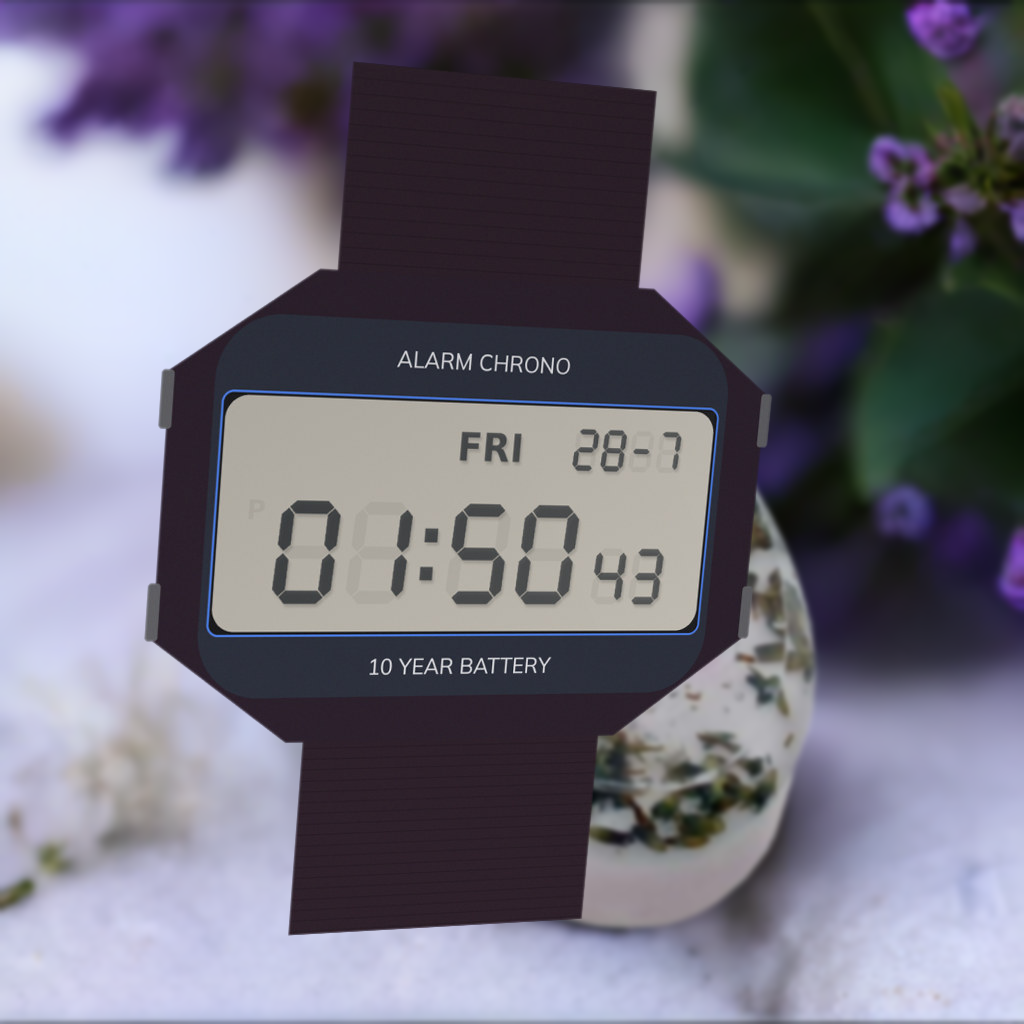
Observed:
1.50.43
